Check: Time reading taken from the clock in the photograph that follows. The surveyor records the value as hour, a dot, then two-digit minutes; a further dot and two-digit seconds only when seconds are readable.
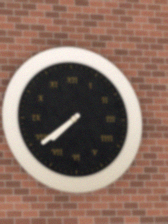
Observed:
7.39
